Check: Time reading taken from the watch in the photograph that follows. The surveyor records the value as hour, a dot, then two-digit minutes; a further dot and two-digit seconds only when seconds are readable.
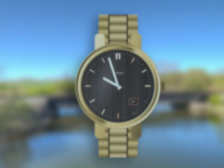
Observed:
9.57
